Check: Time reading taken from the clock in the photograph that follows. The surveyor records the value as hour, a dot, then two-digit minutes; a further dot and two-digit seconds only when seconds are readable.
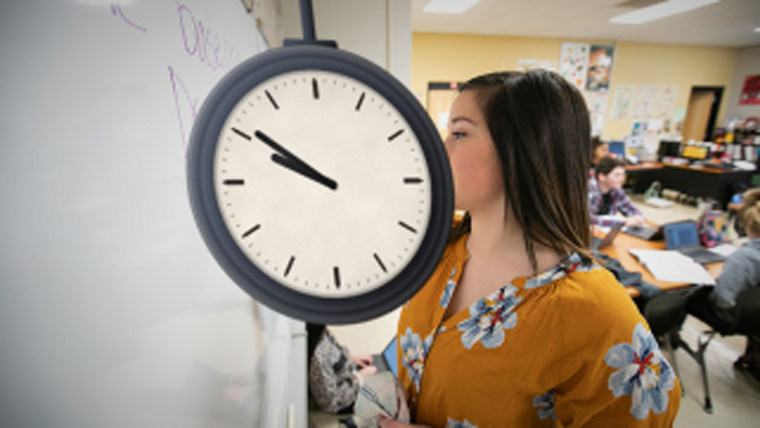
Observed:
9.51
